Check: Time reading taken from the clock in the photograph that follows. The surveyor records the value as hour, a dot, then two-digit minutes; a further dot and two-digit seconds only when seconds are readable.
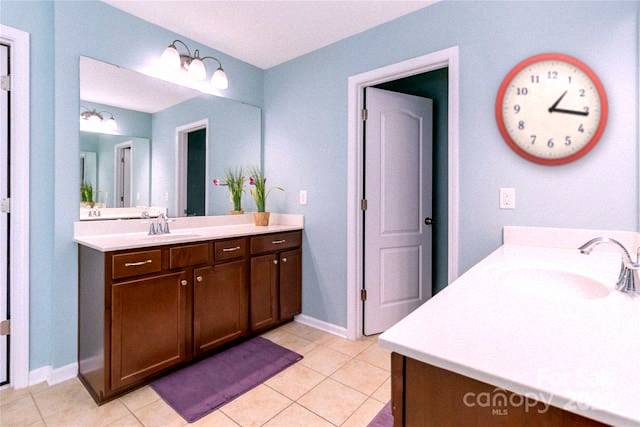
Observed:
1.16
